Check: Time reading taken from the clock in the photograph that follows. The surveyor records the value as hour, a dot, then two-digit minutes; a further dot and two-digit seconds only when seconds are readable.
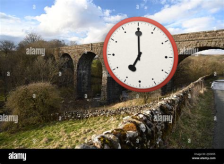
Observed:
7.00
